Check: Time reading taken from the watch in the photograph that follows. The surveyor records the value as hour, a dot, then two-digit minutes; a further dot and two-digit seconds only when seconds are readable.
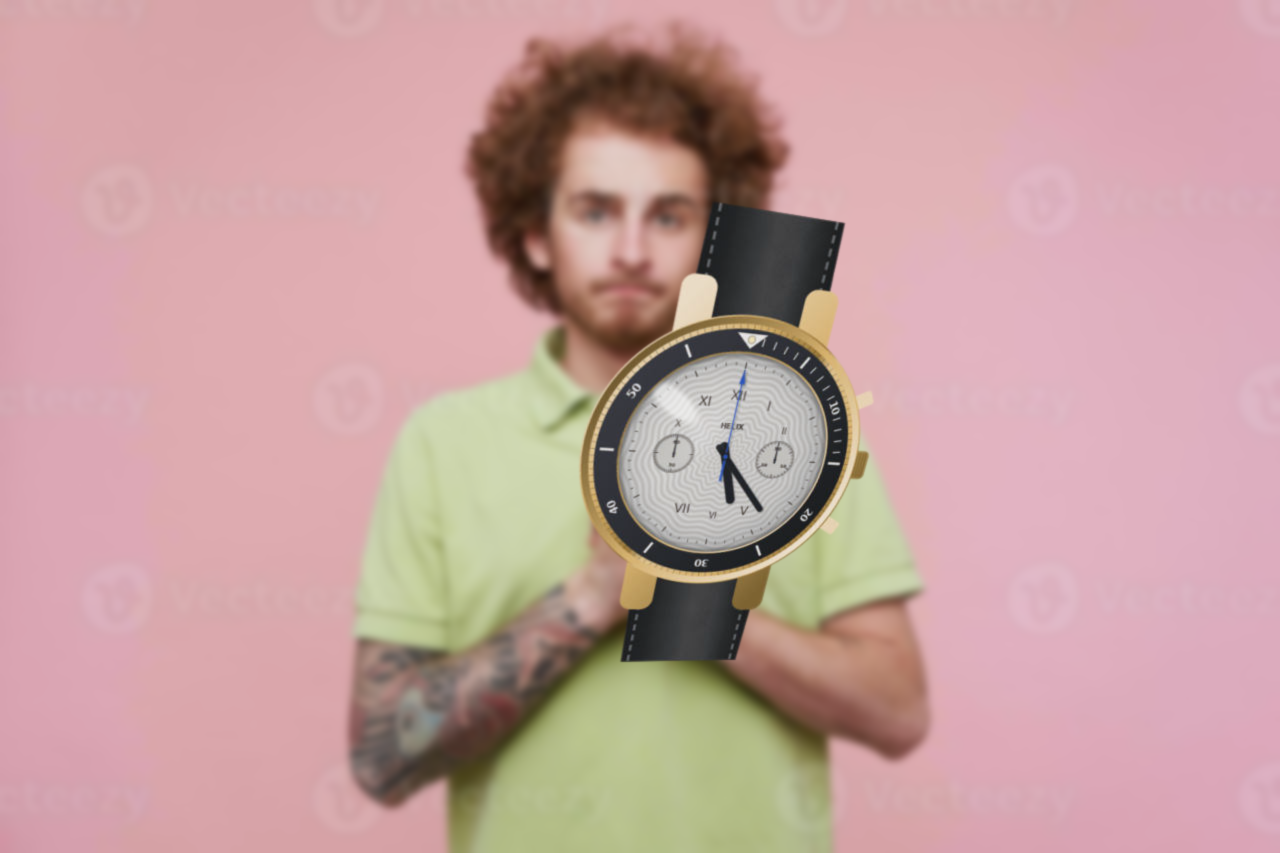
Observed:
5.23
